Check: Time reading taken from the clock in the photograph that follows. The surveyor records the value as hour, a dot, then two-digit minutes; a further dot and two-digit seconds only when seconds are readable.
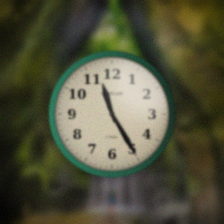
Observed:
11.25
